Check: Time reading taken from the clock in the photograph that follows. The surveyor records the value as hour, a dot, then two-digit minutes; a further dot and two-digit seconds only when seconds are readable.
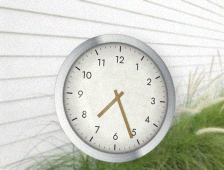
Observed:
7.26
